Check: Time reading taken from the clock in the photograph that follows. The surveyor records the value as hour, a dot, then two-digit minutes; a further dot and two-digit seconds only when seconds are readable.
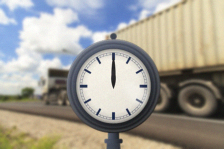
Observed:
12.00
